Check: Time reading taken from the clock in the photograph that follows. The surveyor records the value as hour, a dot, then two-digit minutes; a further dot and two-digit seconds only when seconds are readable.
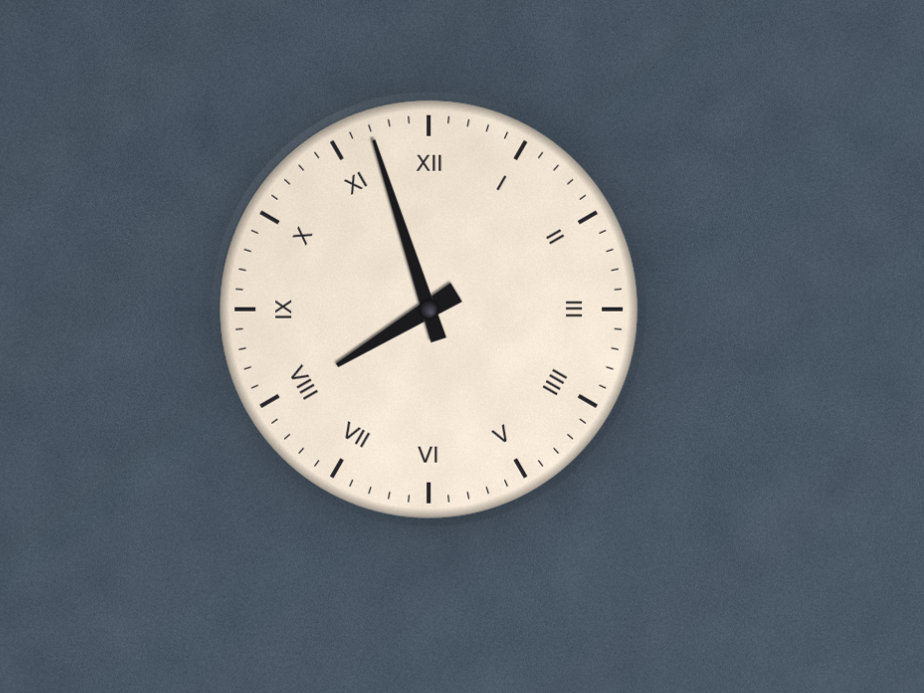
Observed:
7.57
